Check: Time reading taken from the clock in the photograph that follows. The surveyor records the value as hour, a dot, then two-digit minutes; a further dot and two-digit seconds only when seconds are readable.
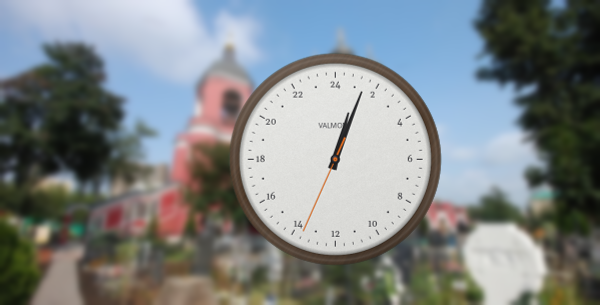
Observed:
1.03.34
